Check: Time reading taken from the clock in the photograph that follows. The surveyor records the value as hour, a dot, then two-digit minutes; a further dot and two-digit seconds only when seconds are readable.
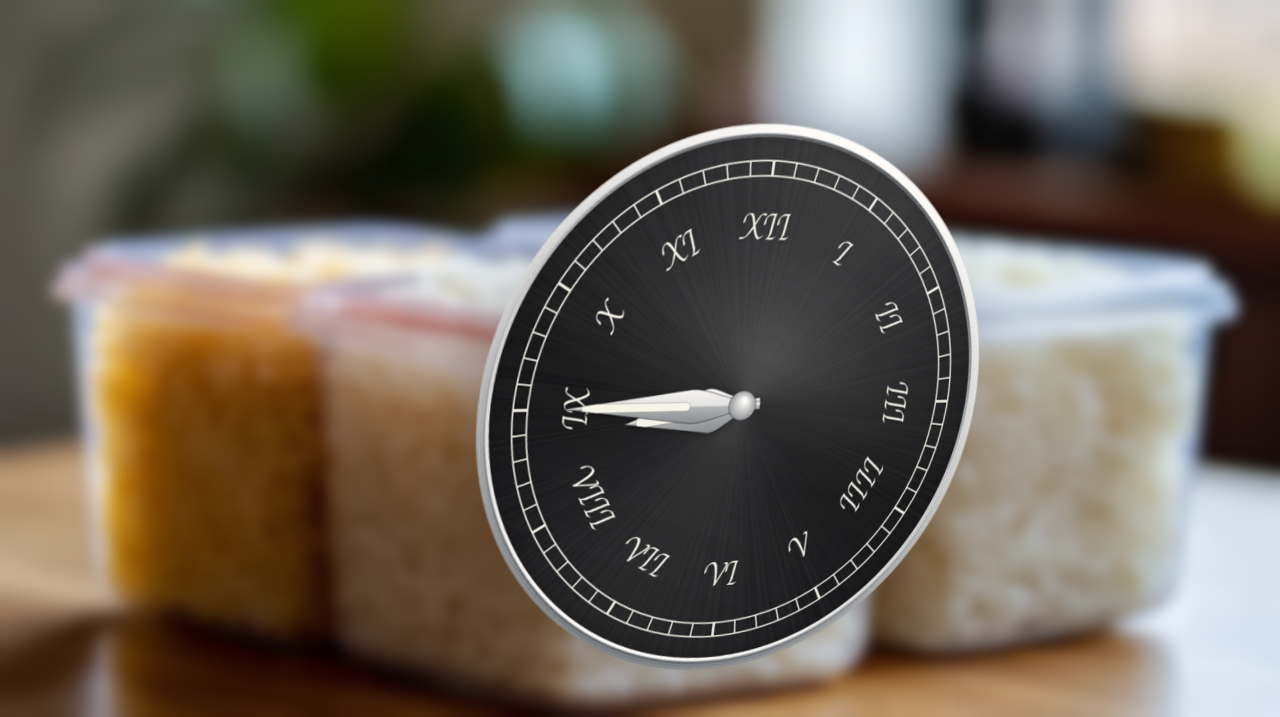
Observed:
8.45
